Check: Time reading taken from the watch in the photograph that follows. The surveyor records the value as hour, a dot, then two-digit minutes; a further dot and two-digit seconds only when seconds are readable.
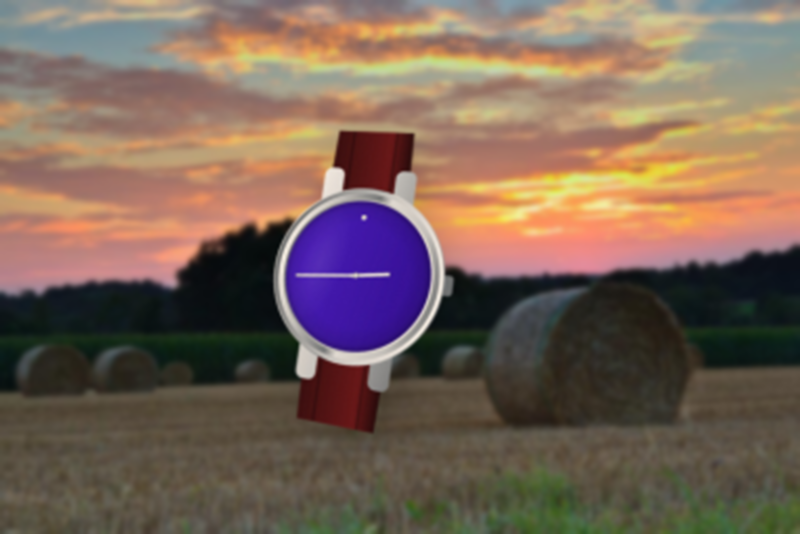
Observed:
2.44
